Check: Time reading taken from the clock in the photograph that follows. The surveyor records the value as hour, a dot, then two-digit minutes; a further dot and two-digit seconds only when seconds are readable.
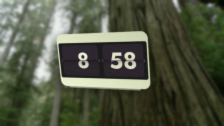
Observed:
8.58
